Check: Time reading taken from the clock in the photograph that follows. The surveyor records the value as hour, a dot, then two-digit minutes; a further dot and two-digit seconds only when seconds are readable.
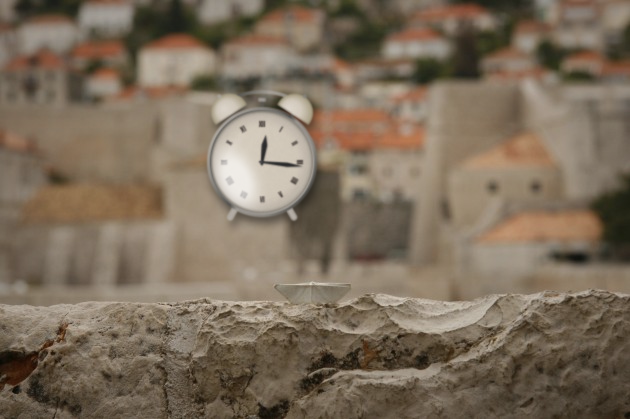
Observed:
12.16
